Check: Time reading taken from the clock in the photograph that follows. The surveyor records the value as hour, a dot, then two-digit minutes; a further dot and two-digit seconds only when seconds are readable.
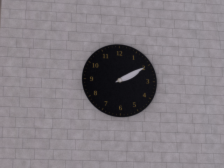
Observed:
2.10
